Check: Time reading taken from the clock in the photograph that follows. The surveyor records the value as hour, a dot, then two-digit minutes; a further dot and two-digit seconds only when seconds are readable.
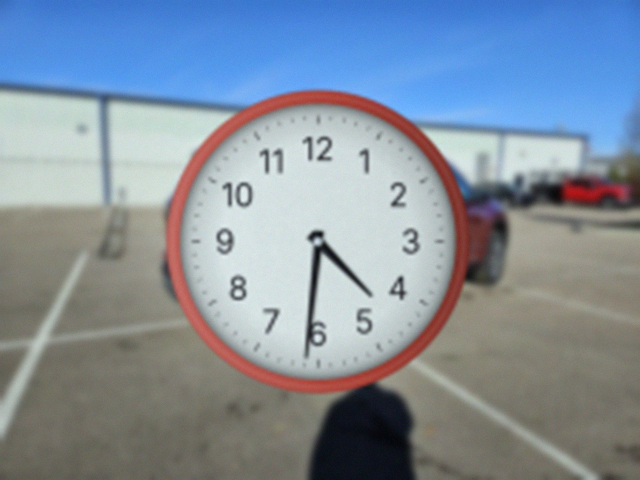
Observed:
4.31
